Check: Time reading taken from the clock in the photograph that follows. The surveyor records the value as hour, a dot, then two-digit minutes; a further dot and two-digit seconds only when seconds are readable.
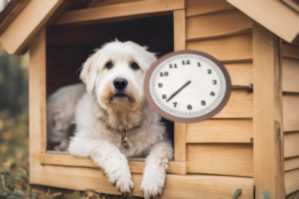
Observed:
7.38
